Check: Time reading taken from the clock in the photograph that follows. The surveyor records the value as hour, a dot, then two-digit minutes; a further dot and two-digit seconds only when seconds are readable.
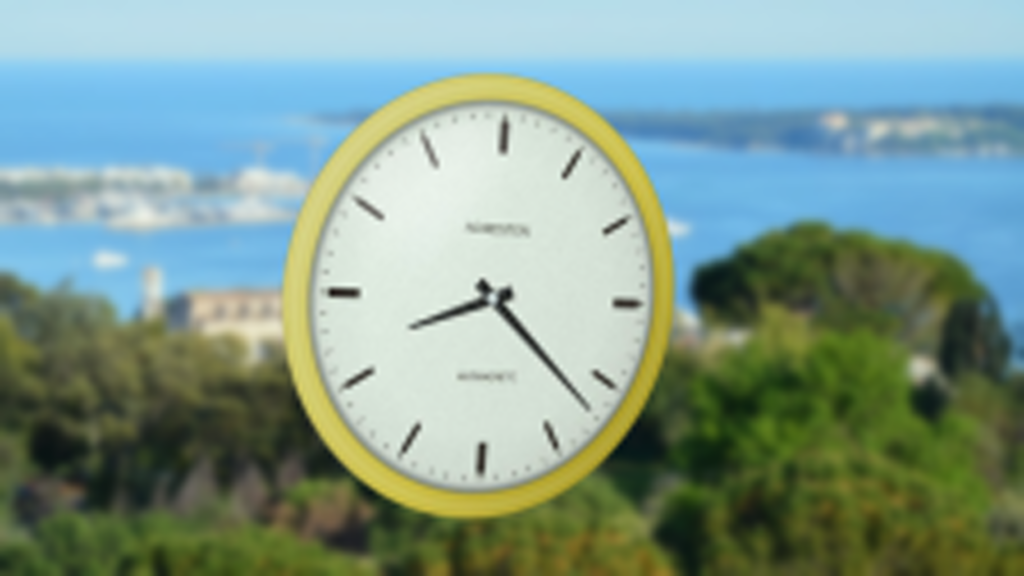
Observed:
8.22
